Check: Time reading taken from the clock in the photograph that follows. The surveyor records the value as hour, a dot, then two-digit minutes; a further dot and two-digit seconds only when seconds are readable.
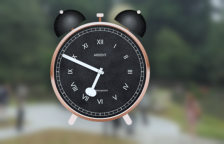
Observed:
6.49
